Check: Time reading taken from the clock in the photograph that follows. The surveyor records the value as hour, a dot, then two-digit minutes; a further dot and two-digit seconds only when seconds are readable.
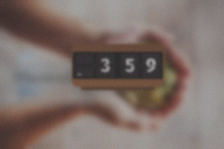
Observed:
3.59
